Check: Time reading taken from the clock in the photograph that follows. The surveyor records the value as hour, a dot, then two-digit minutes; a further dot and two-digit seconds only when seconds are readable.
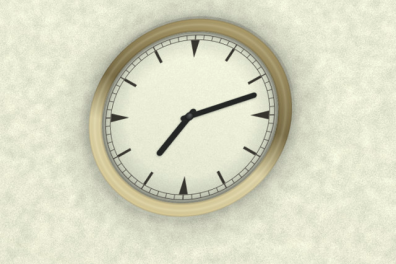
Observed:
7.12
